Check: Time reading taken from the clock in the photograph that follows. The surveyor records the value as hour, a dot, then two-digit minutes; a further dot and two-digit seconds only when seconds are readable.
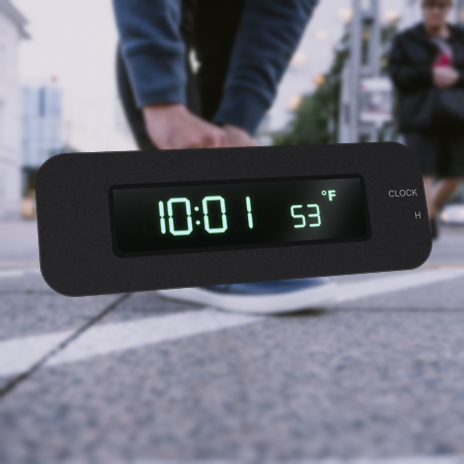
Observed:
10.01
